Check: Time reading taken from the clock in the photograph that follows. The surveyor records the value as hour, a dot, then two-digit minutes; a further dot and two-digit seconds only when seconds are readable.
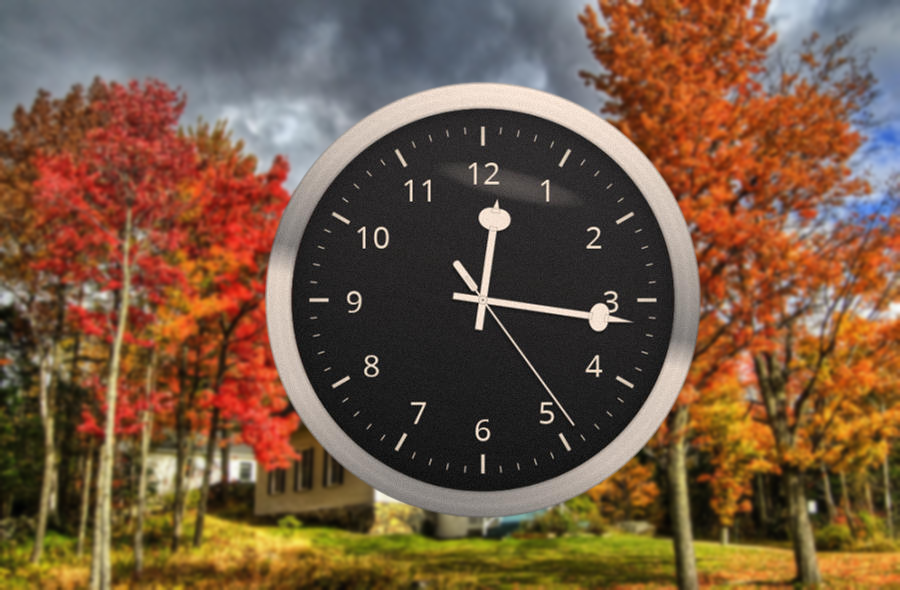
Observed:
12.16.24
